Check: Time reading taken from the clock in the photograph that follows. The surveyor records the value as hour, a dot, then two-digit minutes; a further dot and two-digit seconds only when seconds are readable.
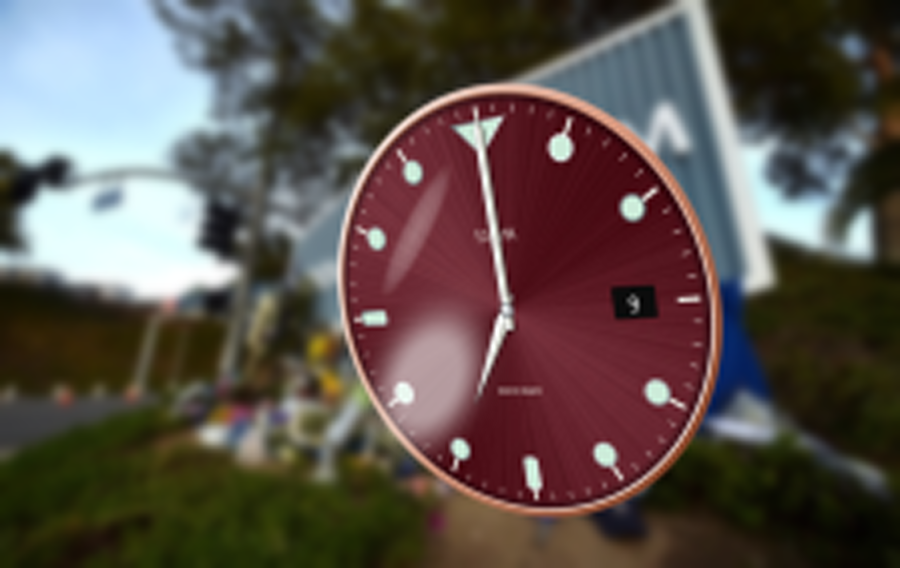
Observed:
7.00
